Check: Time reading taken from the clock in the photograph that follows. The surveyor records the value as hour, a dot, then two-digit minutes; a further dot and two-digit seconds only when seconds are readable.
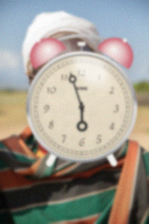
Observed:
5.57
